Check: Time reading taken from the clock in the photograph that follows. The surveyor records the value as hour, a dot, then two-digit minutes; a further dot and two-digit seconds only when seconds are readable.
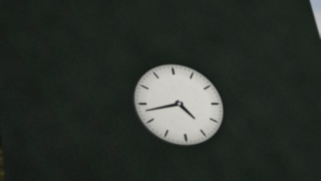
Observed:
4.43
